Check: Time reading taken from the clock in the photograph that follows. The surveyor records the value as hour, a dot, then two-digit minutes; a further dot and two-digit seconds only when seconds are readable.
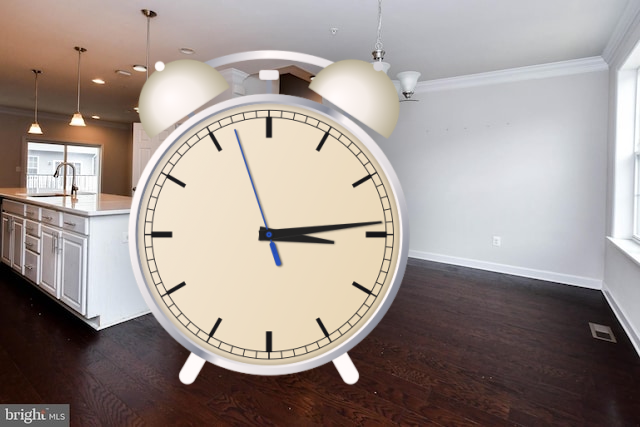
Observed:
3.13.57
